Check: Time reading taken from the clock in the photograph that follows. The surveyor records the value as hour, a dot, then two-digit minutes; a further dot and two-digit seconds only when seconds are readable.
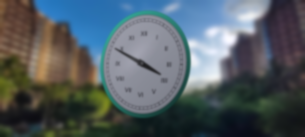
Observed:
3.49
